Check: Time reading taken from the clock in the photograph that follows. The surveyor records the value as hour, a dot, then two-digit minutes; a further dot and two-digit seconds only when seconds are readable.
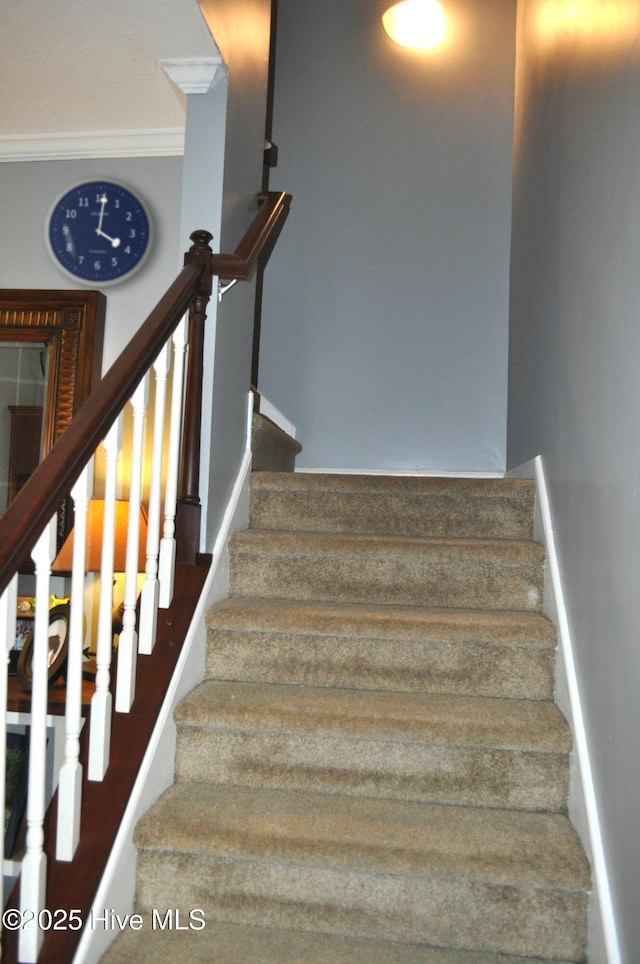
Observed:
4.01
